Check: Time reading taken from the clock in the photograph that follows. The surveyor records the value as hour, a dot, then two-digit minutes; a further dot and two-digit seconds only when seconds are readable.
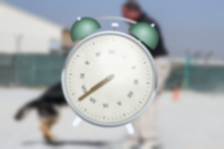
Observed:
7.38
